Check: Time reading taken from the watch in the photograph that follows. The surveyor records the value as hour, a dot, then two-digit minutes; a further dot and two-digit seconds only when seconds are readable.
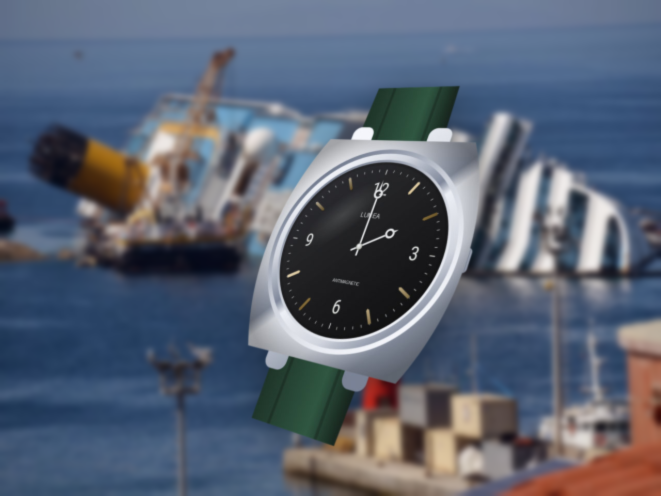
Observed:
2.00
